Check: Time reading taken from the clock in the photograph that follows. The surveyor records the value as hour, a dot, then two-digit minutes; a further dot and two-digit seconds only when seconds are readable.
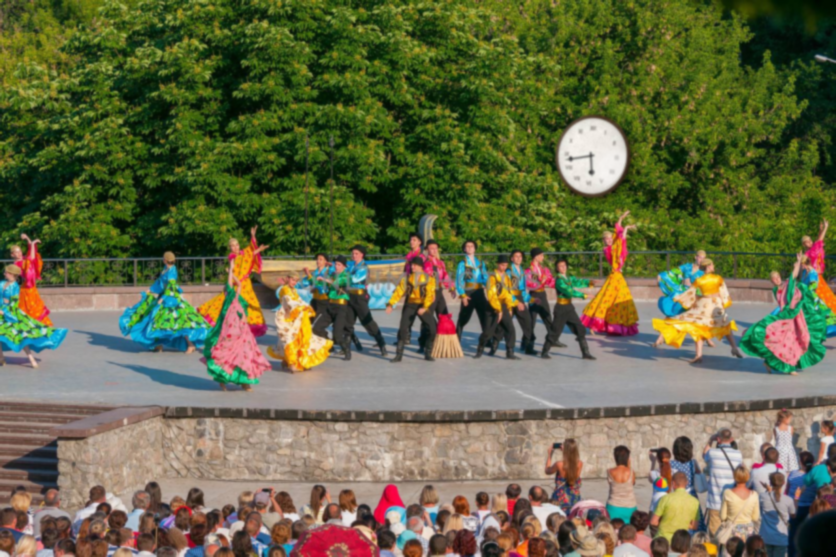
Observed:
5.43
